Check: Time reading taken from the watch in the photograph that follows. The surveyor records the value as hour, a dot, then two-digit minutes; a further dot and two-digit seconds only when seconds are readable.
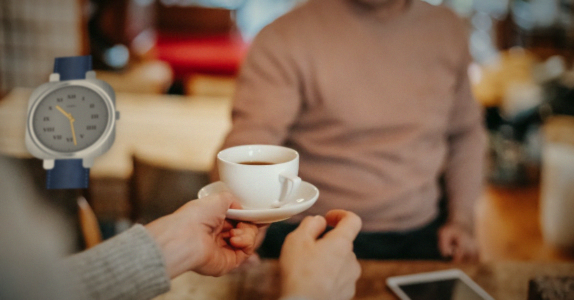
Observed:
10.28
